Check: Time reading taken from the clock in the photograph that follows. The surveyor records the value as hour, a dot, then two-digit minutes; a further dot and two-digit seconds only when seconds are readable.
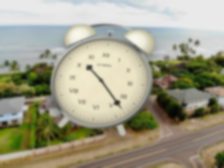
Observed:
10.23
